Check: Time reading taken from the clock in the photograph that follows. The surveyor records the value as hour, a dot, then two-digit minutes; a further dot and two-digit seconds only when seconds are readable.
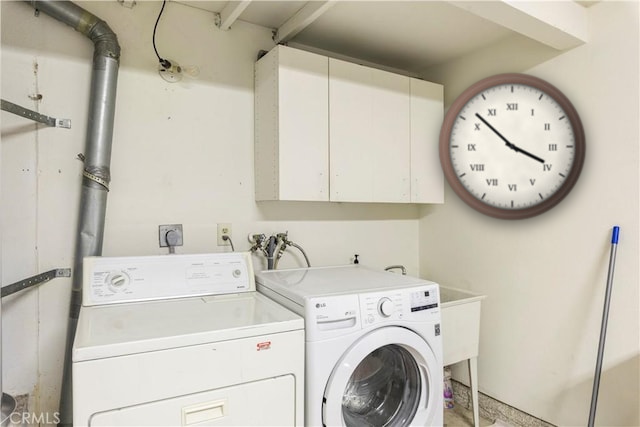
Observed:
3.52
